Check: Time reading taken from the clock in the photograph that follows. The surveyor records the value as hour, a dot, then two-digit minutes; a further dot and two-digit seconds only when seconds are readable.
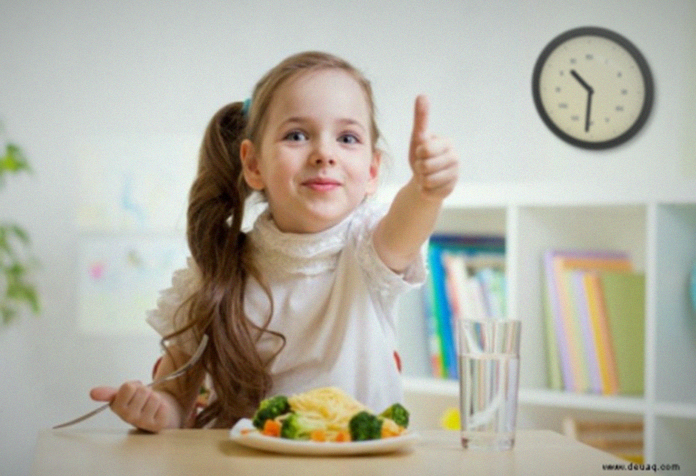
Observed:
10.31
